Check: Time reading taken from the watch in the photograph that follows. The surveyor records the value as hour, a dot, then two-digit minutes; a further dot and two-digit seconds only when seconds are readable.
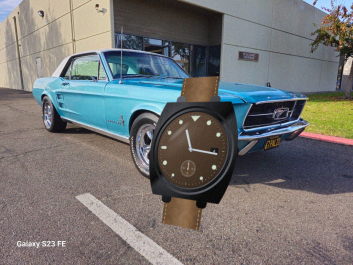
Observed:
11.16
